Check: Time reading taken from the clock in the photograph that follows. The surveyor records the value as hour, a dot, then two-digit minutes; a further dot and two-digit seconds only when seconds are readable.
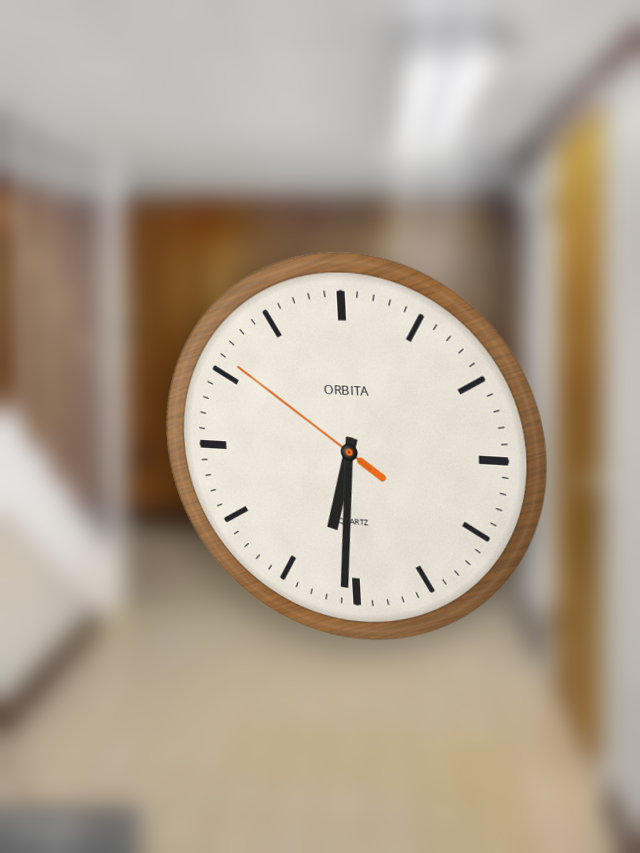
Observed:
6.30.51
